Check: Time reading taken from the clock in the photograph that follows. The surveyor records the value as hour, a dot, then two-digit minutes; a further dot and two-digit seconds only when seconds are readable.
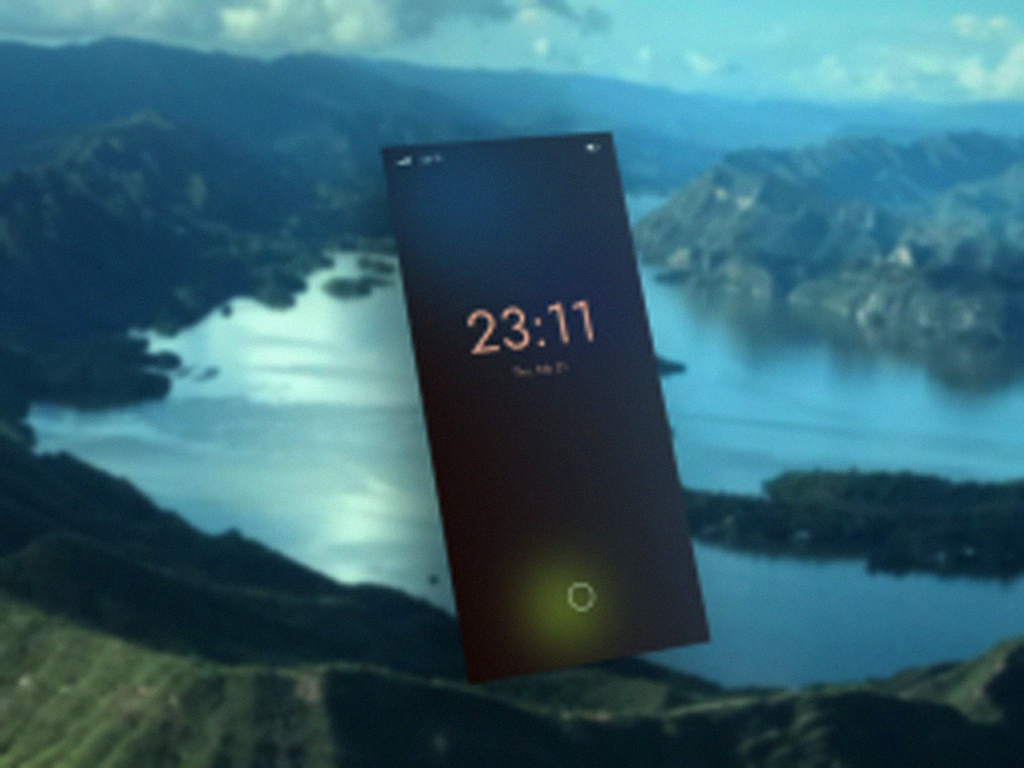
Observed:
23.11
